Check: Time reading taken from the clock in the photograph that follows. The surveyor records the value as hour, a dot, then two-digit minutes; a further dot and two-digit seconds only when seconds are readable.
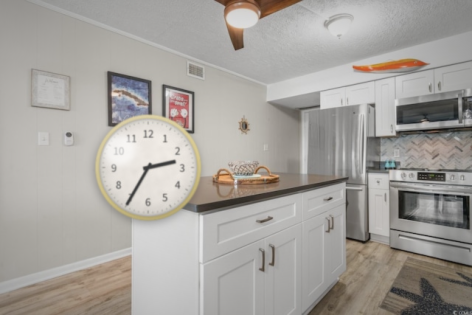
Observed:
2.35
